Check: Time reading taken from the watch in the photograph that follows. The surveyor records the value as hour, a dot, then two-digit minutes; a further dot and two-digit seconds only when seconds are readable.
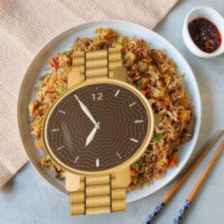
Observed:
6.55
